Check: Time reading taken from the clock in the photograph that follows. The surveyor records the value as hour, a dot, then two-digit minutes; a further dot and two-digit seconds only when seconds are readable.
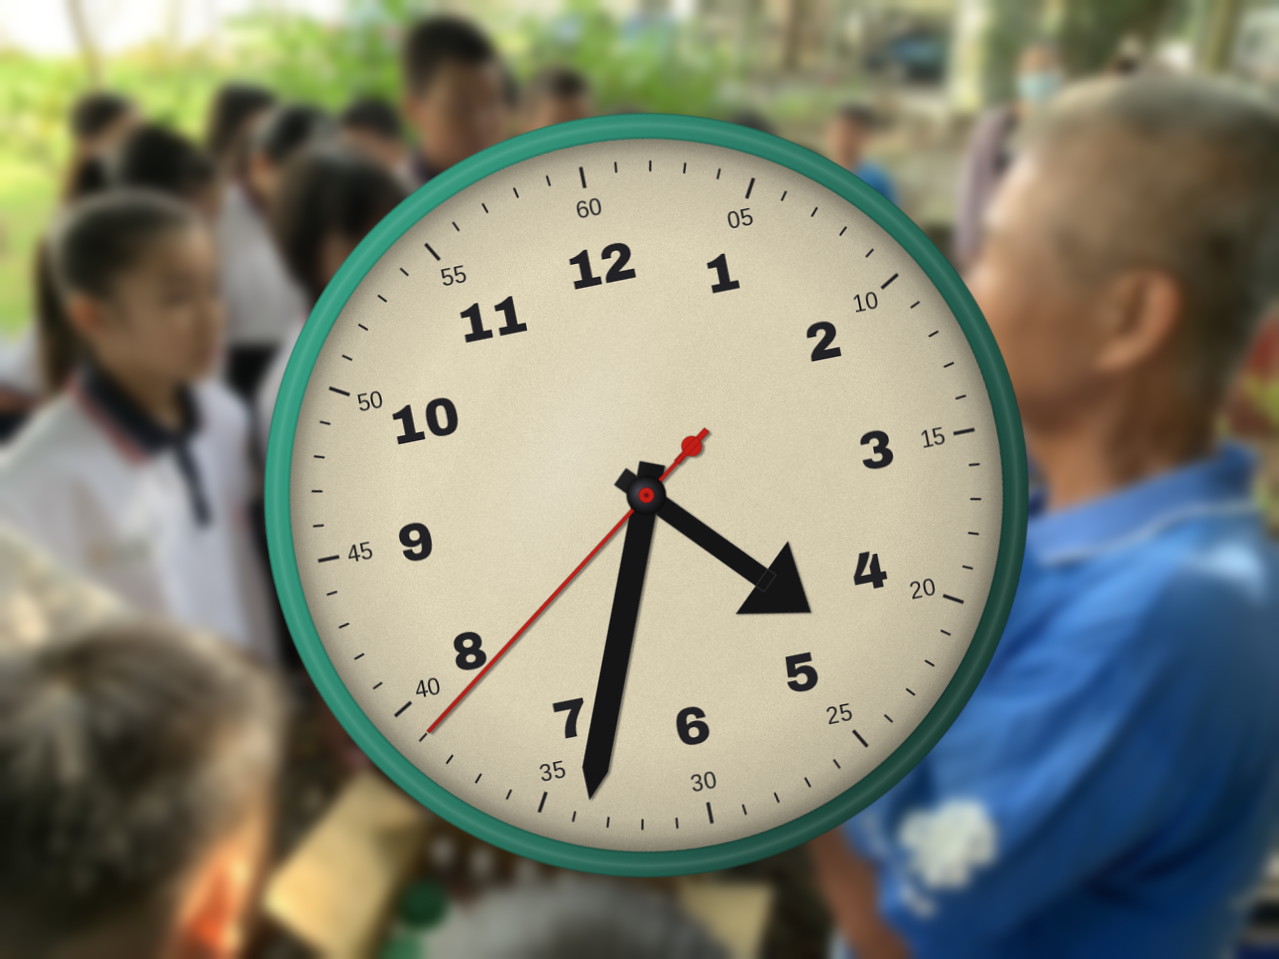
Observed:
4.33.39
